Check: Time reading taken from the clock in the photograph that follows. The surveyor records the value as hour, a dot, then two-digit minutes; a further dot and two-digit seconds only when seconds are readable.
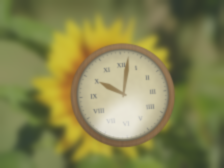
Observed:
10.02
